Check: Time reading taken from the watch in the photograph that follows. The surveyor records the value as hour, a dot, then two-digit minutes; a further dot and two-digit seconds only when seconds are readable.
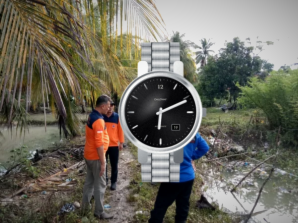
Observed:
6.11
